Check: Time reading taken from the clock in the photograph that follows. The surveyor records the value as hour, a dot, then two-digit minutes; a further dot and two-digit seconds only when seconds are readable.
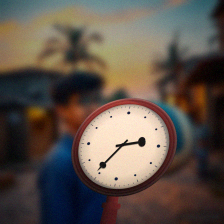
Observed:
2.36
